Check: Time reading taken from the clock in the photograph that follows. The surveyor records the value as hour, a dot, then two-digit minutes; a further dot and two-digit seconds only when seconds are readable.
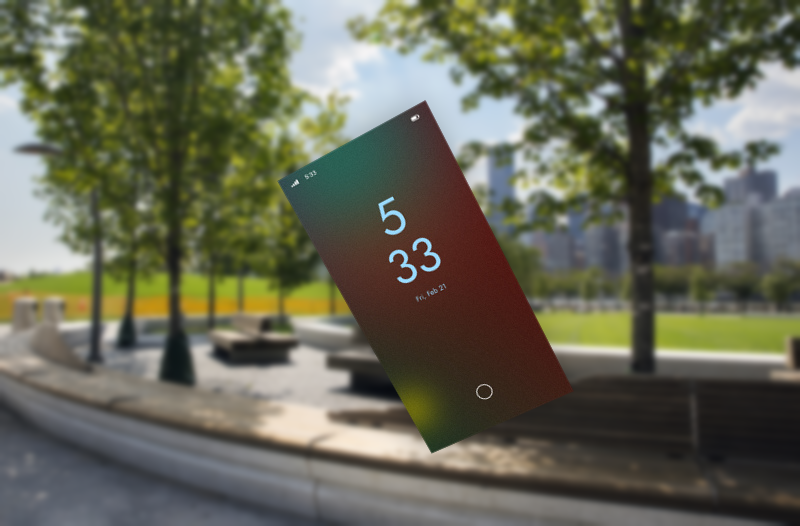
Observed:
5.33
